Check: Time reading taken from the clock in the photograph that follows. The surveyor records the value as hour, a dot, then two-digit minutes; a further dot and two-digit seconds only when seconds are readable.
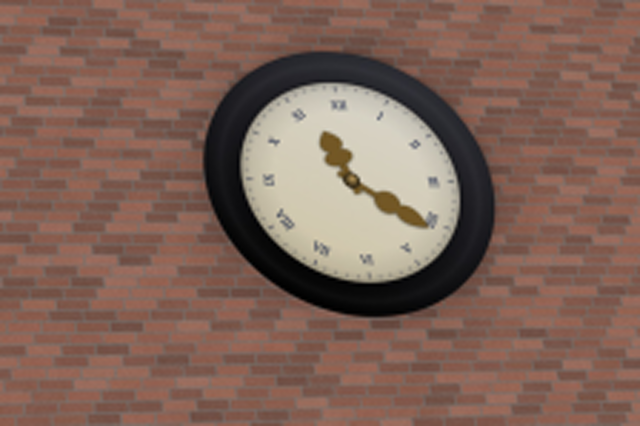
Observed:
11.21
